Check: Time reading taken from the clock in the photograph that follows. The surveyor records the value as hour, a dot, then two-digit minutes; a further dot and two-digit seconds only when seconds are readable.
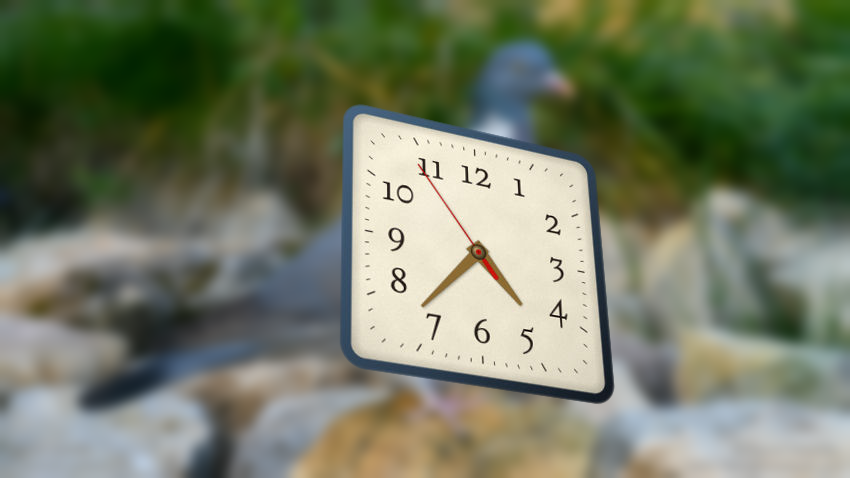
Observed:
4.36.54
